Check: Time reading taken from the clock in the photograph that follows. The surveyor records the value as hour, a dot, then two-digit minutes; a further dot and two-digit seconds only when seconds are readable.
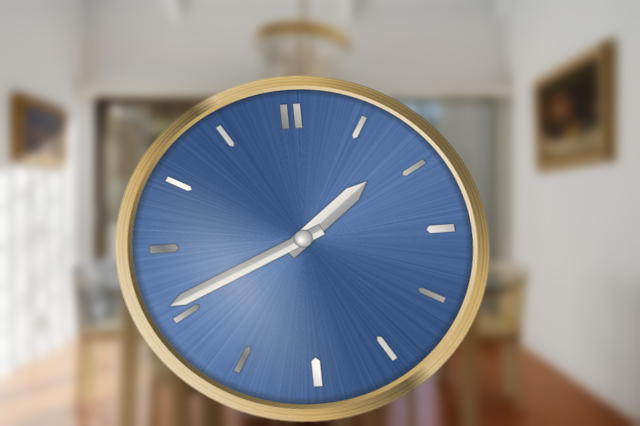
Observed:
1.41
